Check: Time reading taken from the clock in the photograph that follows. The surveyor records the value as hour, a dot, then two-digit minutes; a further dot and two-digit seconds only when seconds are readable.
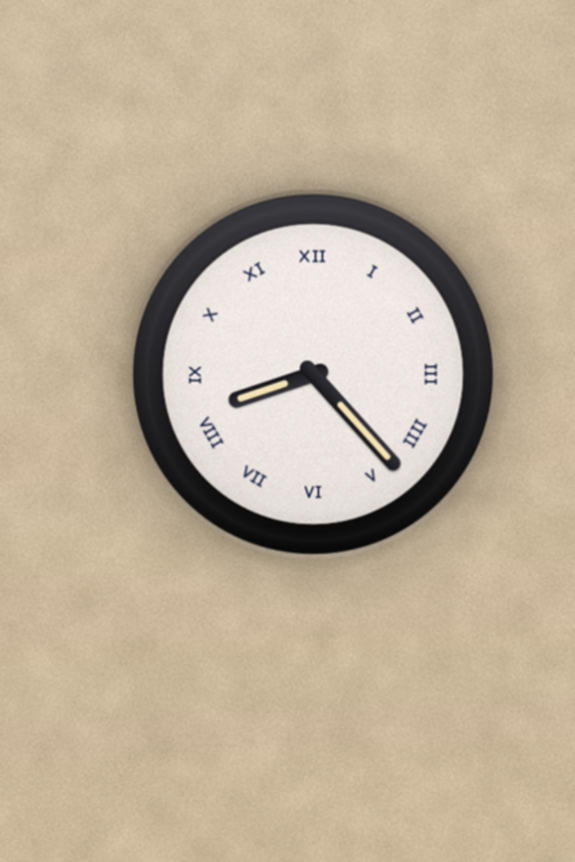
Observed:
8.23
